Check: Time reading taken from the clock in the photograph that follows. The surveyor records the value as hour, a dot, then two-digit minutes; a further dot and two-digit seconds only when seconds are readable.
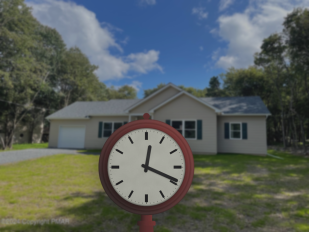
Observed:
12.19
